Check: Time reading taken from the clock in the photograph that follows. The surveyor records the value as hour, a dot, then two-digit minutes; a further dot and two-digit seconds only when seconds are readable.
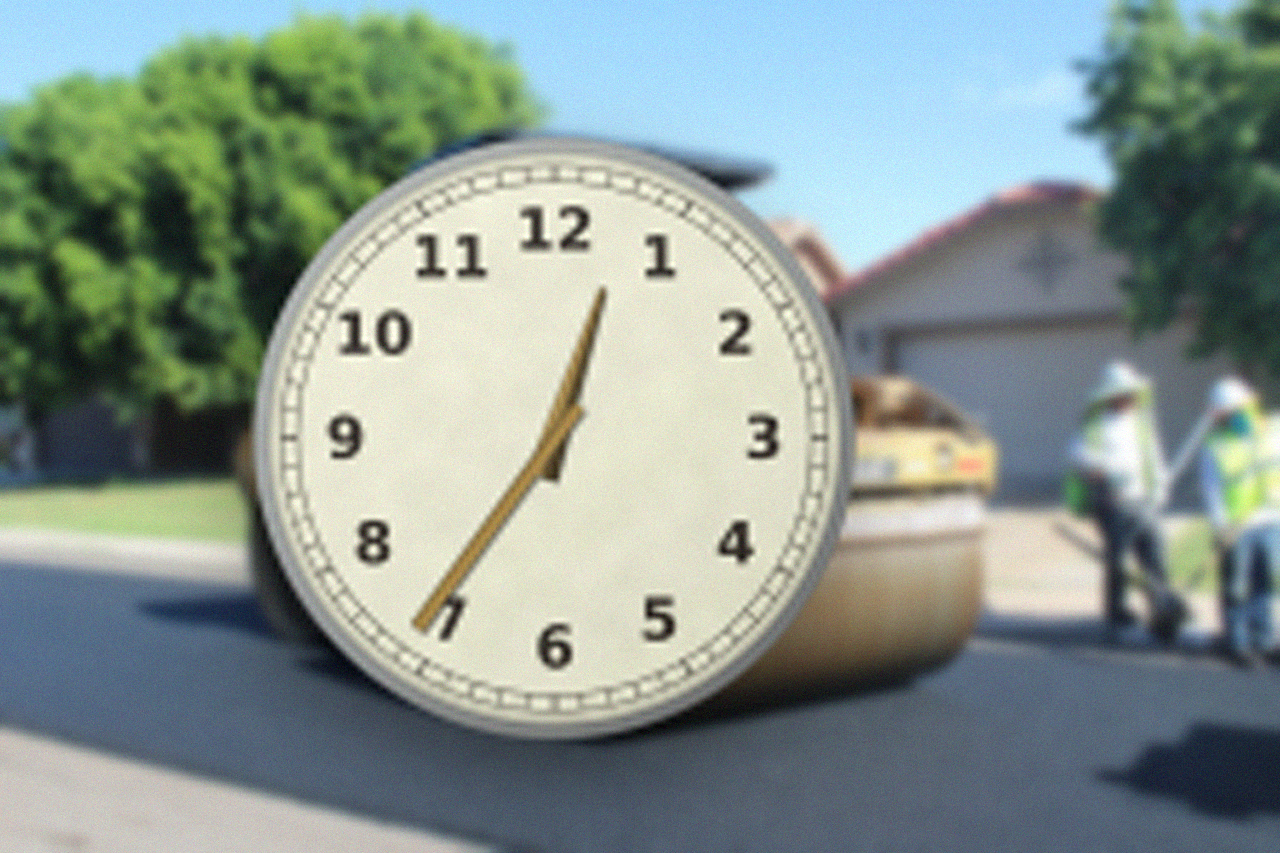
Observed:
12.36
